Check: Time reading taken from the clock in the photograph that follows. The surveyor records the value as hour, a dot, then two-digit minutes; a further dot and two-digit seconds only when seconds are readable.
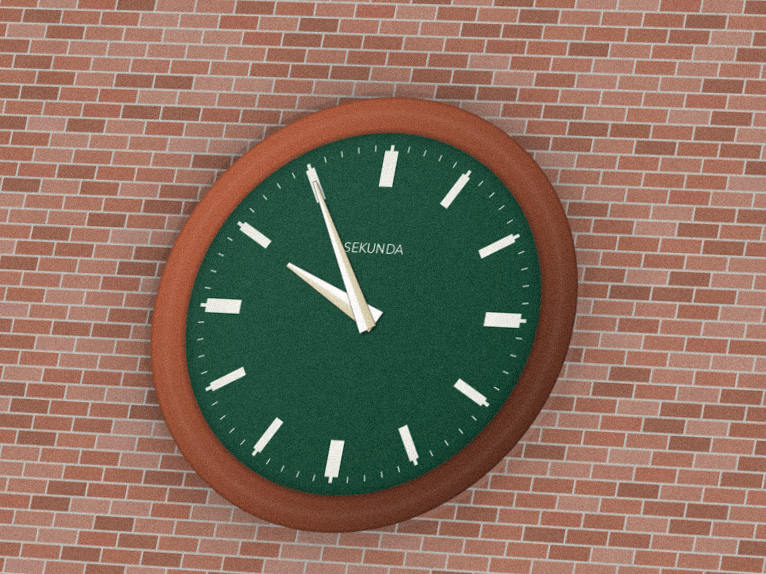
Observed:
9.55
